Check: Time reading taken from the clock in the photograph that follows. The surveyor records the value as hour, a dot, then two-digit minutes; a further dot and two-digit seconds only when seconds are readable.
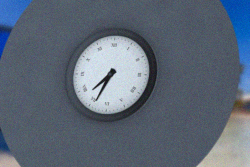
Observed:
7.34
